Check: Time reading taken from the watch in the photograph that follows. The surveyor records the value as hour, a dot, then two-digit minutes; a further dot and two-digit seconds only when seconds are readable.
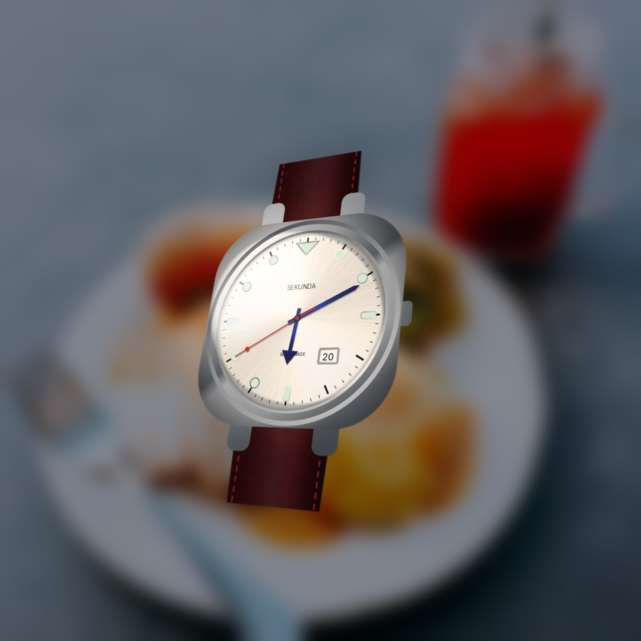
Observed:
6.10.40
